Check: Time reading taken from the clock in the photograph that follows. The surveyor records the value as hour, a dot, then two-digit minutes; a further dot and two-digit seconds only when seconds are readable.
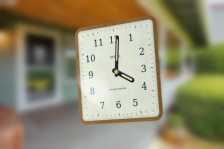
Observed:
4.01
